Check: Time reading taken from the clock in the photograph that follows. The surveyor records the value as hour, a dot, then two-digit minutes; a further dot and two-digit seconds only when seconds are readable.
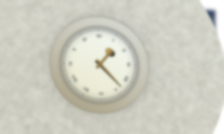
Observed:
1.23
